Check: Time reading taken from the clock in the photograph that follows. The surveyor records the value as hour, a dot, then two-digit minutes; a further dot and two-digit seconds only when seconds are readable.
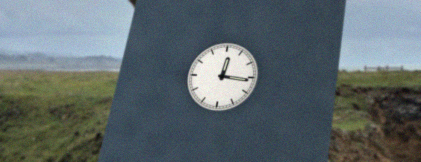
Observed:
12.16
